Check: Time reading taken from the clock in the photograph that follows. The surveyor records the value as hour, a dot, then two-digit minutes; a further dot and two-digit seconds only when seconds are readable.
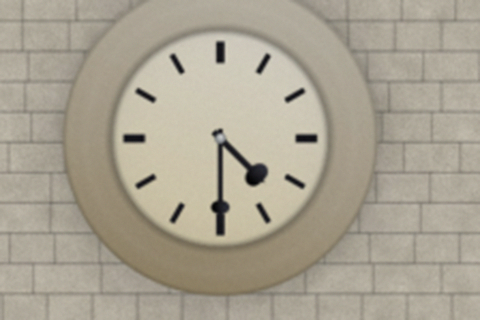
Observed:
4.30
